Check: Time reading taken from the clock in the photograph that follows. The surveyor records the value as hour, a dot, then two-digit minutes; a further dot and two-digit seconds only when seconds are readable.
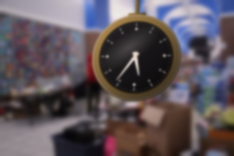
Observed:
5.36
